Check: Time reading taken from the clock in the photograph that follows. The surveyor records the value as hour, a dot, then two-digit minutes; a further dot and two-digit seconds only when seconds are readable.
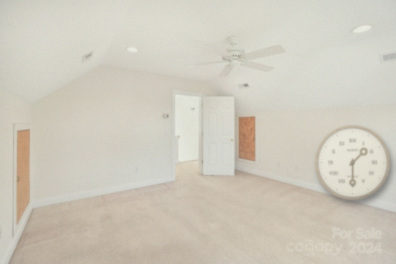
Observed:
1.30
